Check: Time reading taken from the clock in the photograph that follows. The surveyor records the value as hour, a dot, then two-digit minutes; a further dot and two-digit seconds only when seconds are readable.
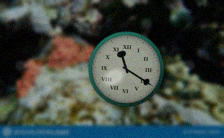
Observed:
11.20
